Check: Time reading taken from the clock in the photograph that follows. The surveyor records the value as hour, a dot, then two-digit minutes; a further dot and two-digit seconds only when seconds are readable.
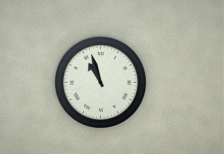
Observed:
10.57
